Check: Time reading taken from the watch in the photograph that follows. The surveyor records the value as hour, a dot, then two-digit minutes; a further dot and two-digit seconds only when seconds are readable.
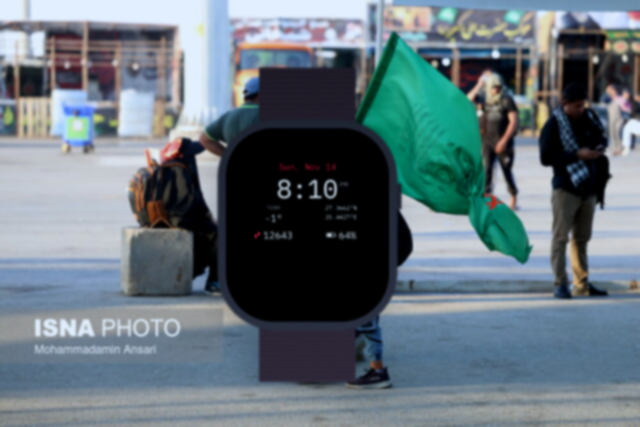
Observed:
8.10
